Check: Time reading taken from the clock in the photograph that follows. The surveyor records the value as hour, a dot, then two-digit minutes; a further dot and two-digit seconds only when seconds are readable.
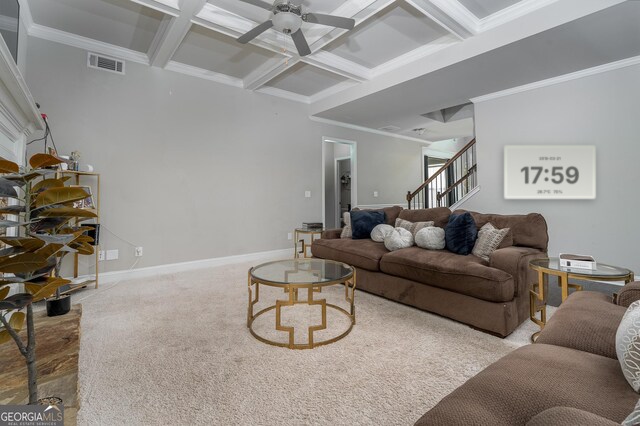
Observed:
17.59
